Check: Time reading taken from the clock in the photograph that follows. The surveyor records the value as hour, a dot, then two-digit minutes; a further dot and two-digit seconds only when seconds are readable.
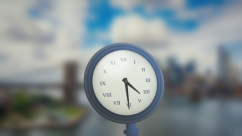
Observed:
4.30
